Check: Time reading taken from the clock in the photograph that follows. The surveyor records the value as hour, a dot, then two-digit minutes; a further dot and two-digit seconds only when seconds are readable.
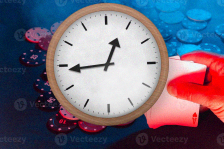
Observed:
12.44
